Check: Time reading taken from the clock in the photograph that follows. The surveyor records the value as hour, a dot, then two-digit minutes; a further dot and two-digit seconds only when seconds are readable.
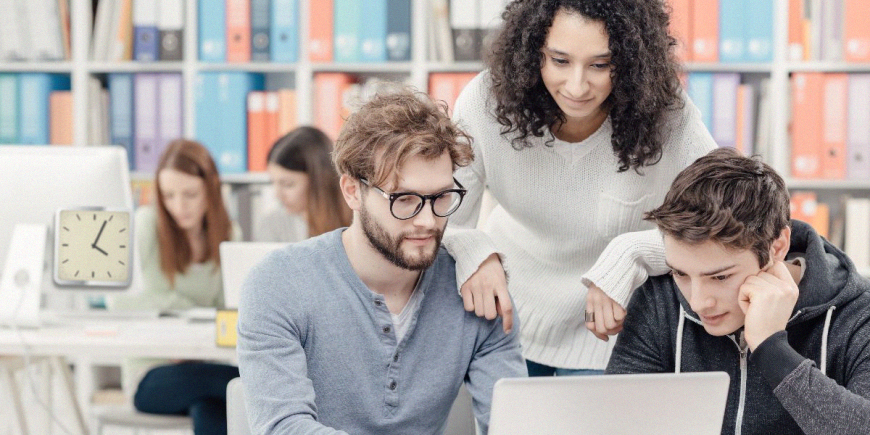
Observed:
4.04
